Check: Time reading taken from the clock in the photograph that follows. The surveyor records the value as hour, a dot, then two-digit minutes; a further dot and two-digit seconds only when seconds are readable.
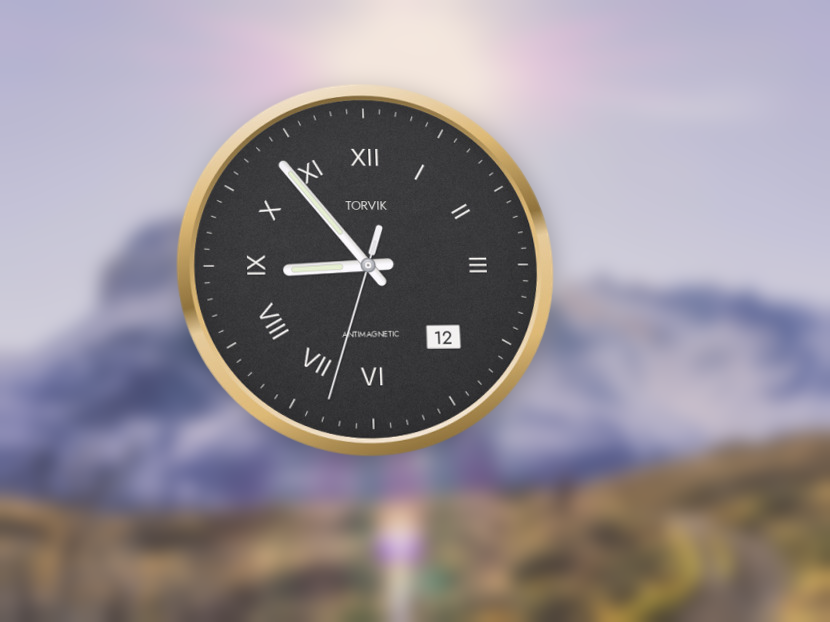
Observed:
8.53.33
